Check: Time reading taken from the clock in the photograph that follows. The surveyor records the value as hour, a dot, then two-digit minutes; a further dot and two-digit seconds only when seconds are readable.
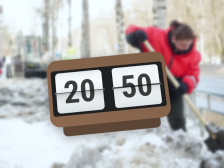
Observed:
20.50
